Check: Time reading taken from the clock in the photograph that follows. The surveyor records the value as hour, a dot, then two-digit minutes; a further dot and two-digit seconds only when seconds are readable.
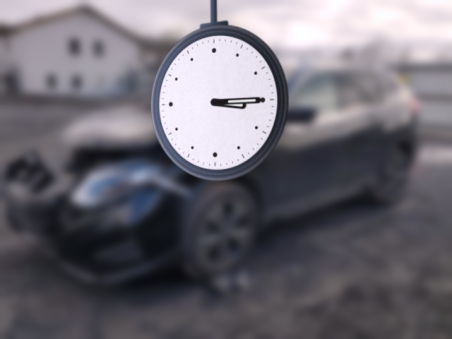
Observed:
3.15
